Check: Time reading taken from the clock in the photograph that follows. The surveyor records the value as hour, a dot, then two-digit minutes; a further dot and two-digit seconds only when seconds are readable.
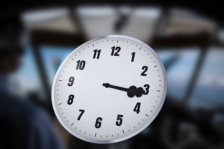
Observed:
3.16
